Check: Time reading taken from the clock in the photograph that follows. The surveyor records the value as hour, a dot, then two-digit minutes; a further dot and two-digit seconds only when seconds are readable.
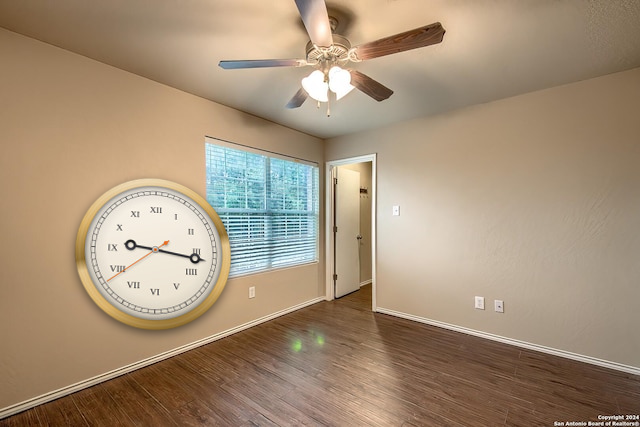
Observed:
9.16.39
